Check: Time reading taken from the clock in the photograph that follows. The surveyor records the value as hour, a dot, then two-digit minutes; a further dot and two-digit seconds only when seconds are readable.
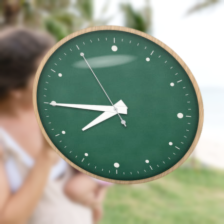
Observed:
7.44.55
